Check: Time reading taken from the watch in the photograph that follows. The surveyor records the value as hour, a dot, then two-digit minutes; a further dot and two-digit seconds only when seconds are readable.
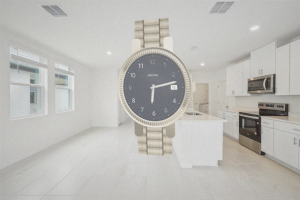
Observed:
6.13
